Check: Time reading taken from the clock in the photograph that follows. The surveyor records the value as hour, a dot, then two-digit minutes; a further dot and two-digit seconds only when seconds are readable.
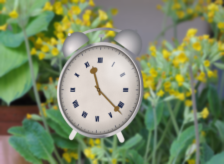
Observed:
11.22
